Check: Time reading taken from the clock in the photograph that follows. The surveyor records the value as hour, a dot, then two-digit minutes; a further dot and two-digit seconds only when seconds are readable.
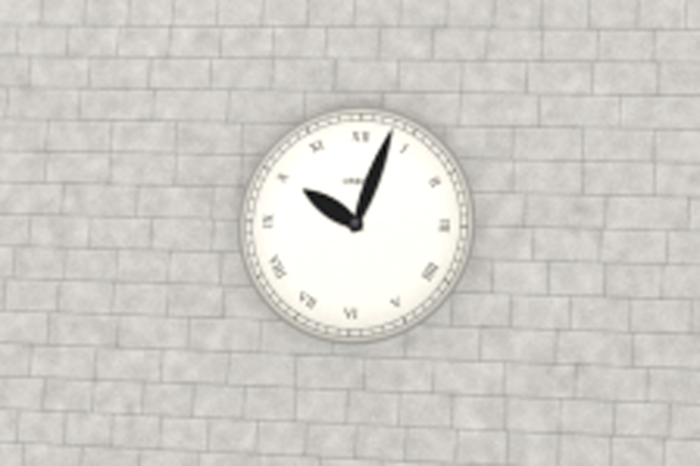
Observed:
10.03
